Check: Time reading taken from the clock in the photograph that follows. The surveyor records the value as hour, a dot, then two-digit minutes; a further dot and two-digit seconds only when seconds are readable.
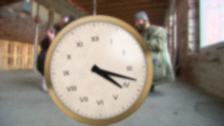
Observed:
4.18
